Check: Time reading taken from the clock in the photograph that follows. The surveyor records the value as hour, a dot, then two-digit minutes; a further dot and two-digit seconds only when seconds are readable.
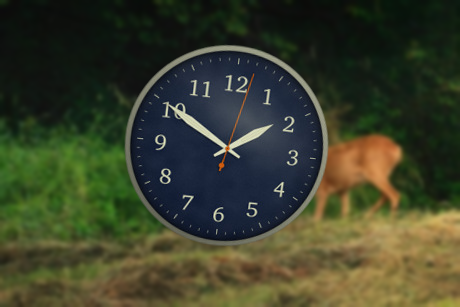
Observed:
1.50.02
